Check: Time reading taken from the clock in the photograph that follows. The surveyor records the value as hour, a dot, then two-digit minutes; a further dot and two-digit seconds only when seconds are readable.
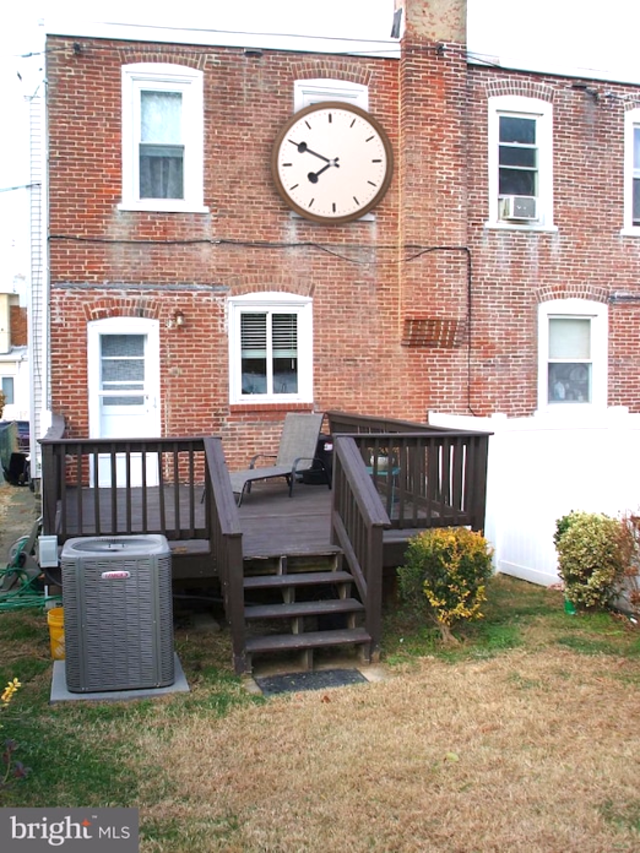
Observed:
7.50
